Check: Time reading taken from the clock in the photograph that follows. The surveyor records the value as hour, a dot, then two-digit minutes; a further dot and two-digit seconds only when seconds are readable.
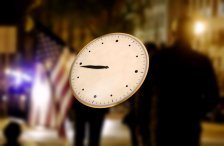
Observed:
8.44
